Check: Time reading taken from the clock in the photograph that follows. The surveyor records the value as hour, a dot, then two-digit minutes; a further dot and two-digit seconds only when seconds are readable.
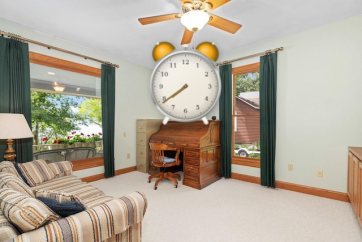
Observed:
7.39
